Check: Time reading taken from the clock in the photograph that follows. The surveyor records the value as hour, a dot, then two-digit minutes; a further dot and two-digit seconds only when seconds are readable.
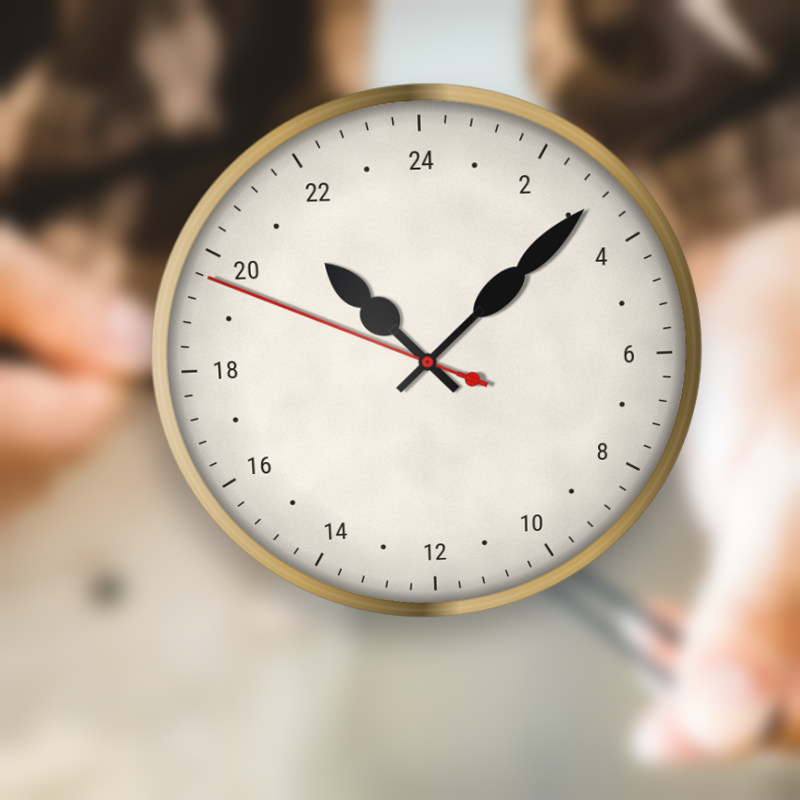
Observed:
21.07.49
